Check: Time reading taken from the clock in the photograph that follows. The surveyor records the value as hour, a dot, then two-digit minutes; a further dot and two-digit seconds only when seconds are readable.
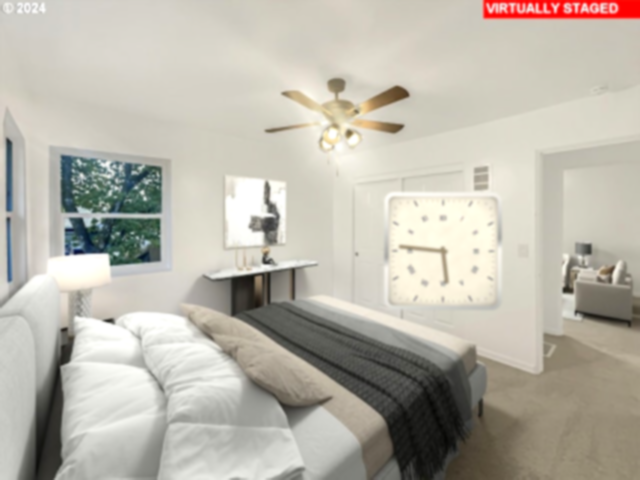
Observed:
5.46
